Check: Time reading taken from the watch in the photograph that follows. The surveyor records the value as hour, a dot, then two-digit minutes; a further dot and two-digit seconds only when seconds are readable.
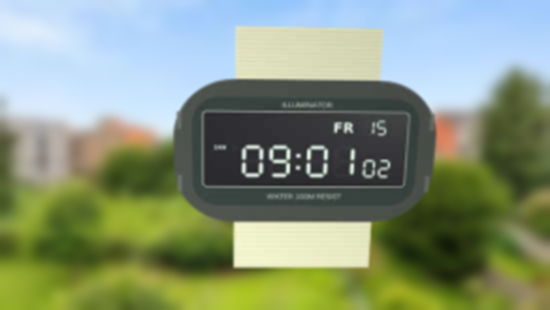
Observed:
9.01.02
